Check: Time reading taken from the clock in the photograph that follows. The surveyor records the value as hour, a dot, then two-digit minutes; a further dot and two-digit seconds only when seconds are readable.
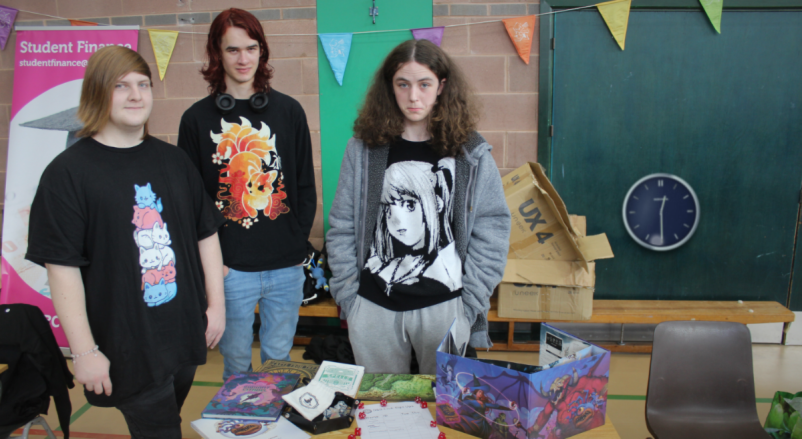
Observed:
12.30
